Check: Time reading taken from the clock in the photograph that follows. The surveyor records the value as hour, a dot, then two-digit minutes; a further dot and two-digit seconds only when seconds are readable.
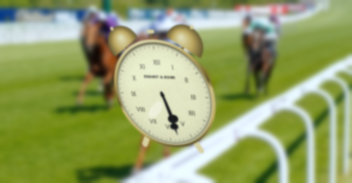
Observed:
5.28
